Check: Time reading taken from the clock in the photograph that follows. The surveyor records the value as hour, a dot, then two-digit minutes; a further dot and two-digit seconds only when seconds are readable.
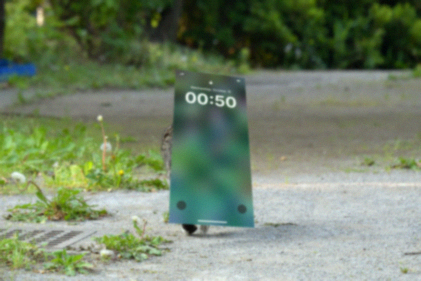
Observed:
0.50
